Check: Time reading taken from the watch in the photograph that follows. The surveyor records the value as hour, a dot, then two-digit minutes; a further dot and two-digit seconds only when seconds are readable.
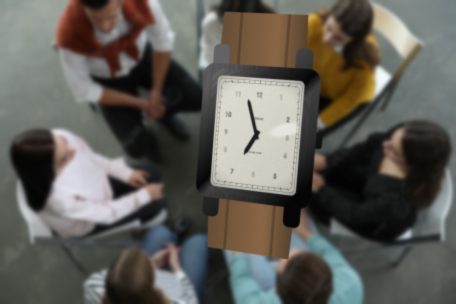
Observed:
6.57
